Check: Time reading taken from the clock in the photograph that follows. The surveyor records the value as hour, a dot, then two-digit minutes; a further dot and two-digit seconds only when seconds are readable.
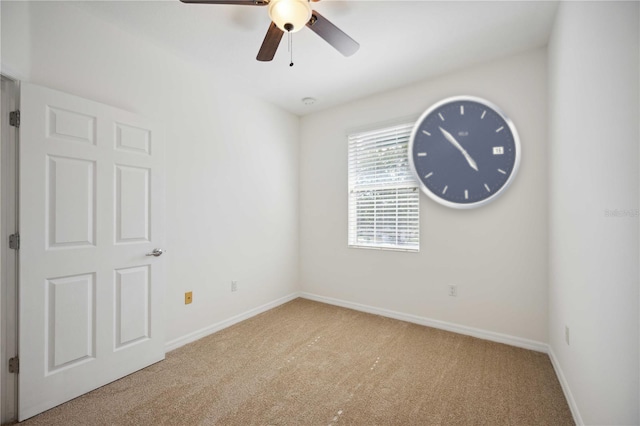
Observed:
4.53
